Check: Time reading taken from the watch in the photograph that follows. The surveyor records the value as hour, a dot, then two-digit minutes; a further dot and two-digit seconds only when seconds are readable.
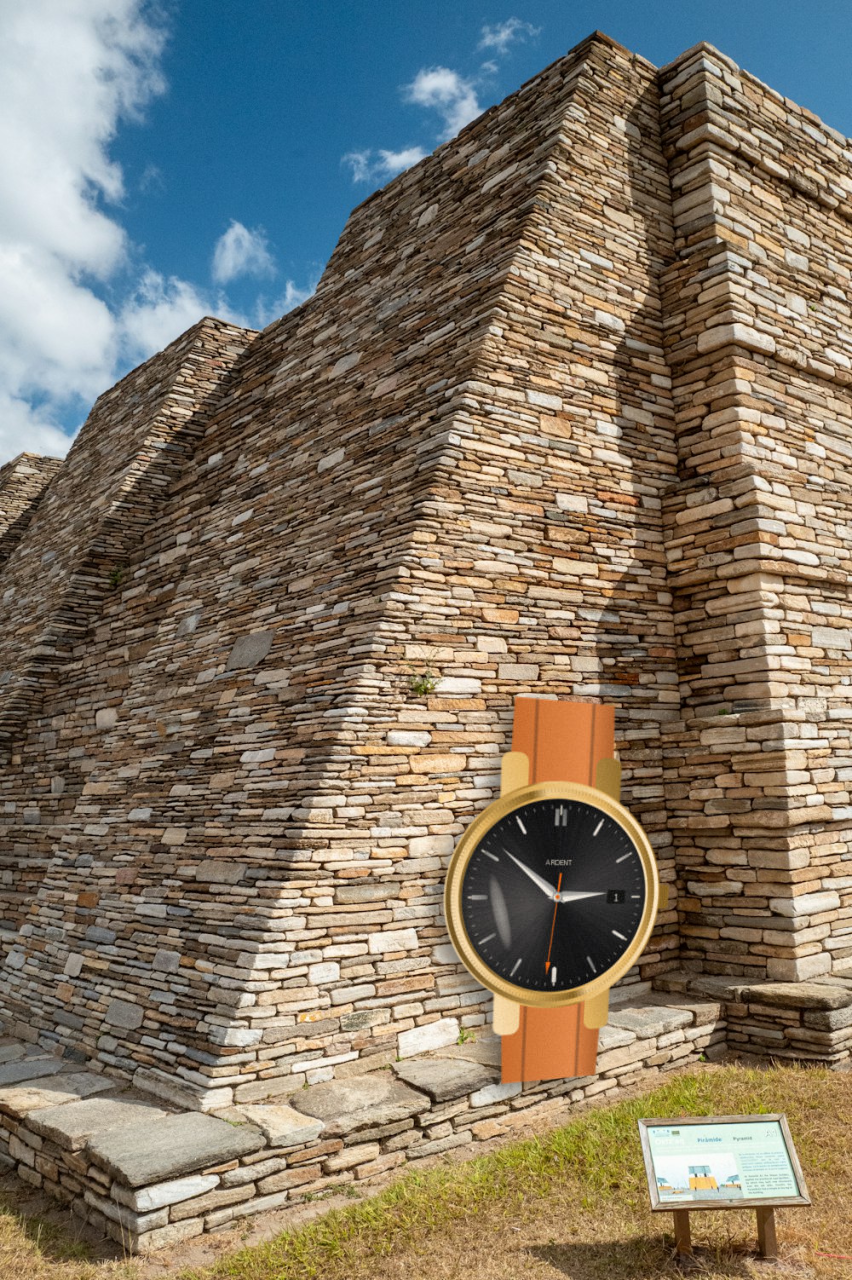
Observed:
2.51.31
